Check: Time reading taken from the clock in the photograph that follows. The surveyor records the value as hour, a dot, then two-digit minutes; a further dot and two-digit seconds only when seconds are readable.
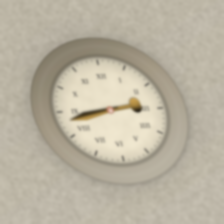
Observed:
2.43
